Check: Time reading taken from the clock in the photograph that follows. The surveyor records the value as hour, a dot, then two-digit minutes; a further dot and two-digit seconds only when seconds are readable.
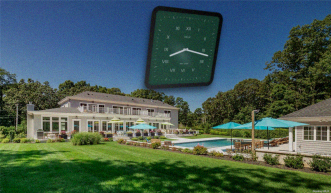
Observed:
8.17
